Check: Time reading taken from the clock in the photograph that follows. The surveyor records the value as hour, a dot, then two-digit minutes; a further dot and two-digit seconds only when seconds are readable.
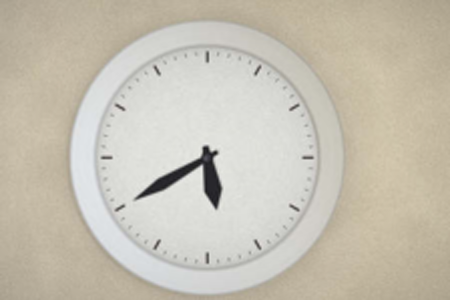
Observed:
5.40
